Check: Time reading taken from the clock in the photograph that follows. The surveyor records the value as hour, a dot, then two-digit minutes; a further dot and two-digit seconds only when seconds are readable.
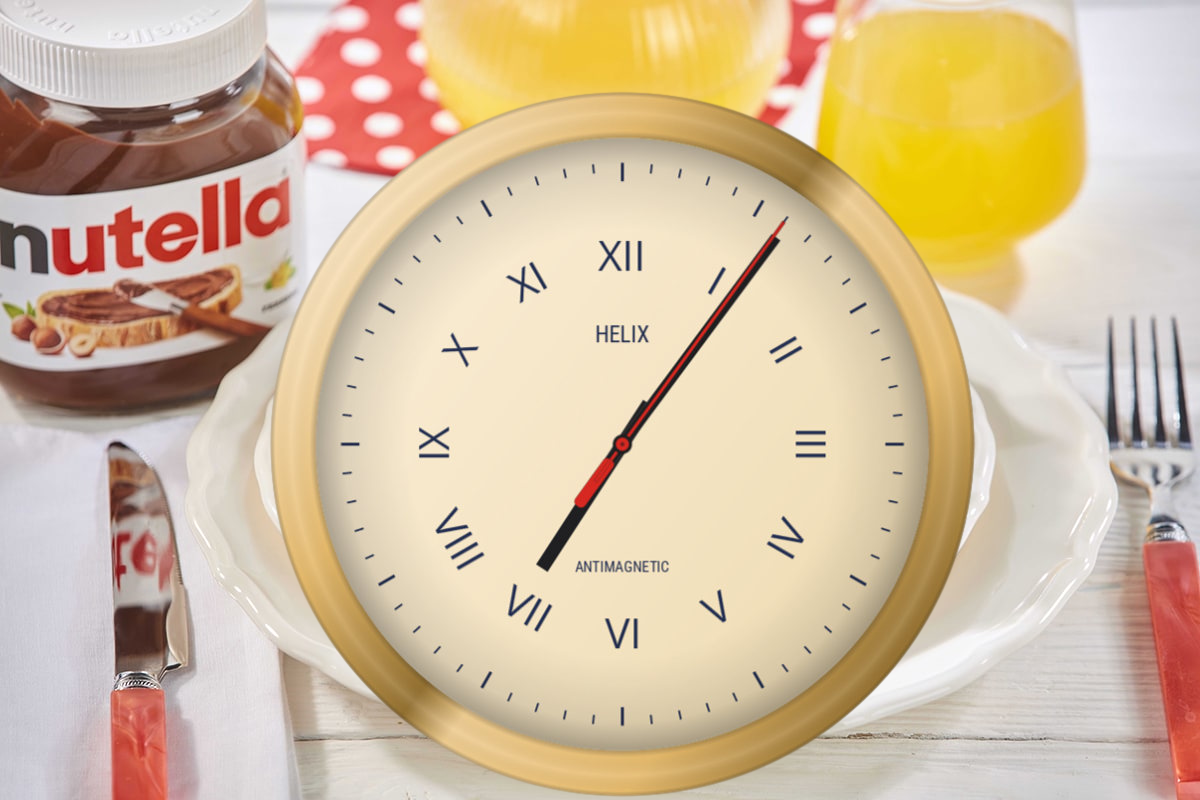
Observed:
7.06.06
